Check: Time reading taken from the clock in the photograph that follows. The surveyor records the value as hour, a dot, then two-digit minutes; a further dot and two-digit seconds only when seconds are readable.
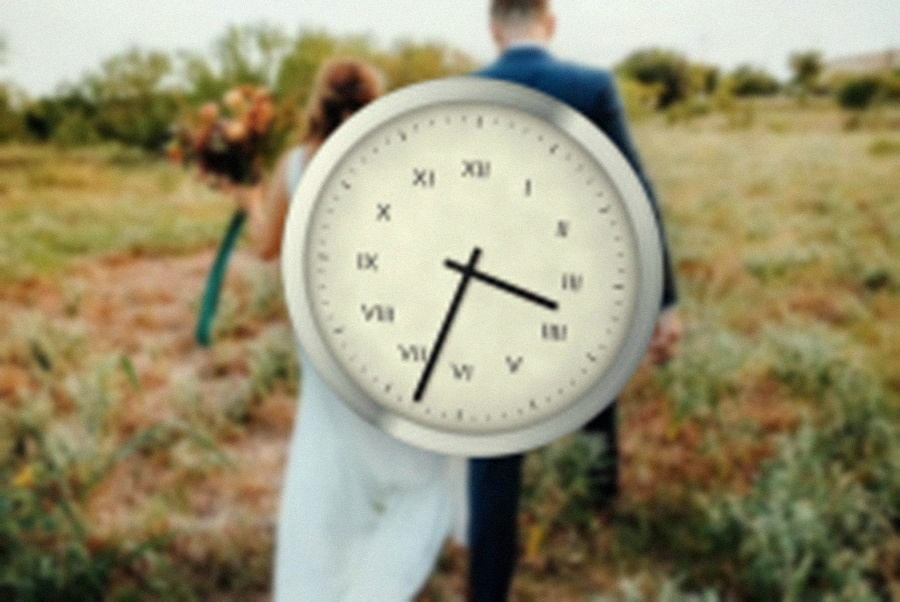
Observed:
3.33
